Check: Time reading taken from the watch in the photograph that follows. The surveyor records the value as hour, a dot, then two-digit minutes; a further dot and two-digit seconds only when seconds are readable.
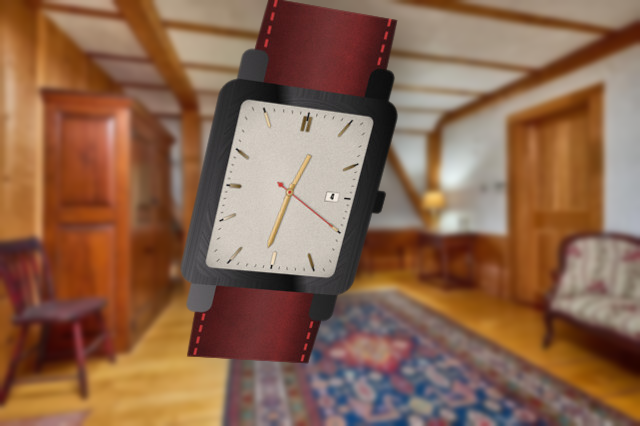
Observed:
12.31.20
